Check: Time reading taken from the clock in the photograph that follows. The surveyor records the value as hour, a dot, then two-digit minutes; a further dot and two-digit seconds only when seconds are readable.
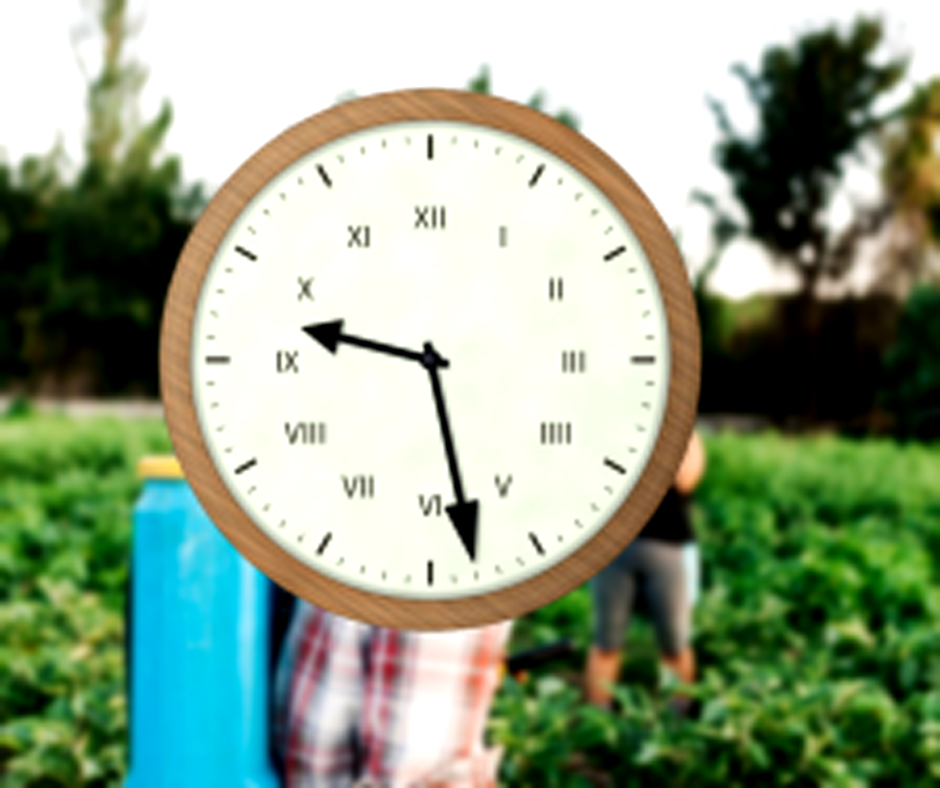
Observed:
9.28
